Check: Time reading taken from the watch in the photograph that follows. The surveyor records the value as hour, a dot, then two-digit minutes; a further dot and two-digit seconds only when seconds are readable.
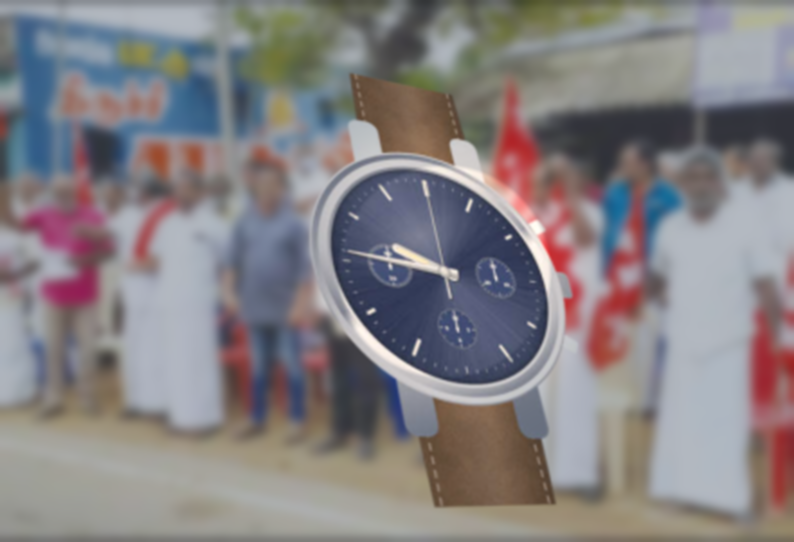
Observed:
9.46
